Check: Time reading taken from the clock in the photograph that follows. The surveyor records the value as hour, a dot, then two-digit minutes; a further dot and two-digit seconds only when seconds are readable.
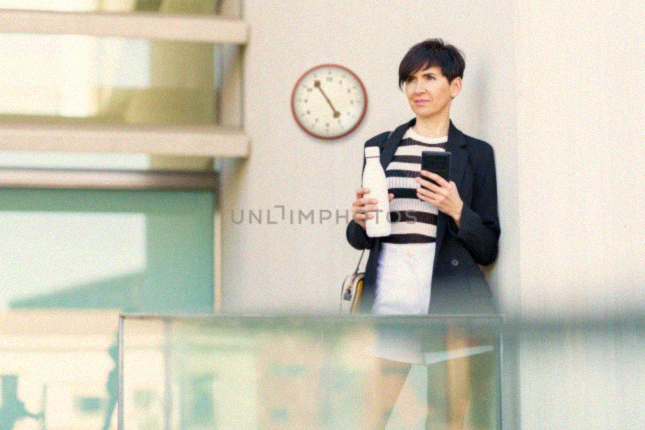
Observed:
4.54
